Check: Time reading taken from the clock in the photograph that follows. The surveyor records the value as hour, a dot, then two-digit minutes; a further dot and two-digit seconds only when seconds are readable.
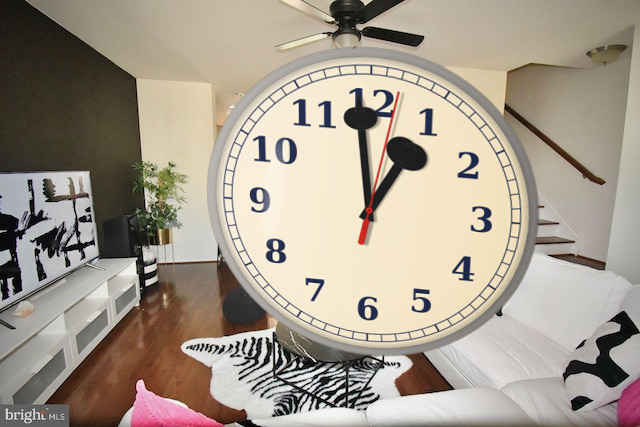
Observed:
12.59.02
